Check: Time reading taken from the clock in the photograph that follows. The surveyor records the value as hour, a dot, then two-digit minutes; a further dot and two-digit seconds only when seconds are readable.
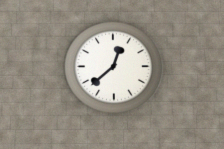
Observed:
12.38
